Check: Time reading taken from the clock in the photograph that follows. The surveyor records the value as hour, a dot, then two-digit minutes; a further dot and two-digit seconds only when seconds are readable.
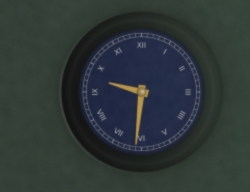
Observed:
9.31
